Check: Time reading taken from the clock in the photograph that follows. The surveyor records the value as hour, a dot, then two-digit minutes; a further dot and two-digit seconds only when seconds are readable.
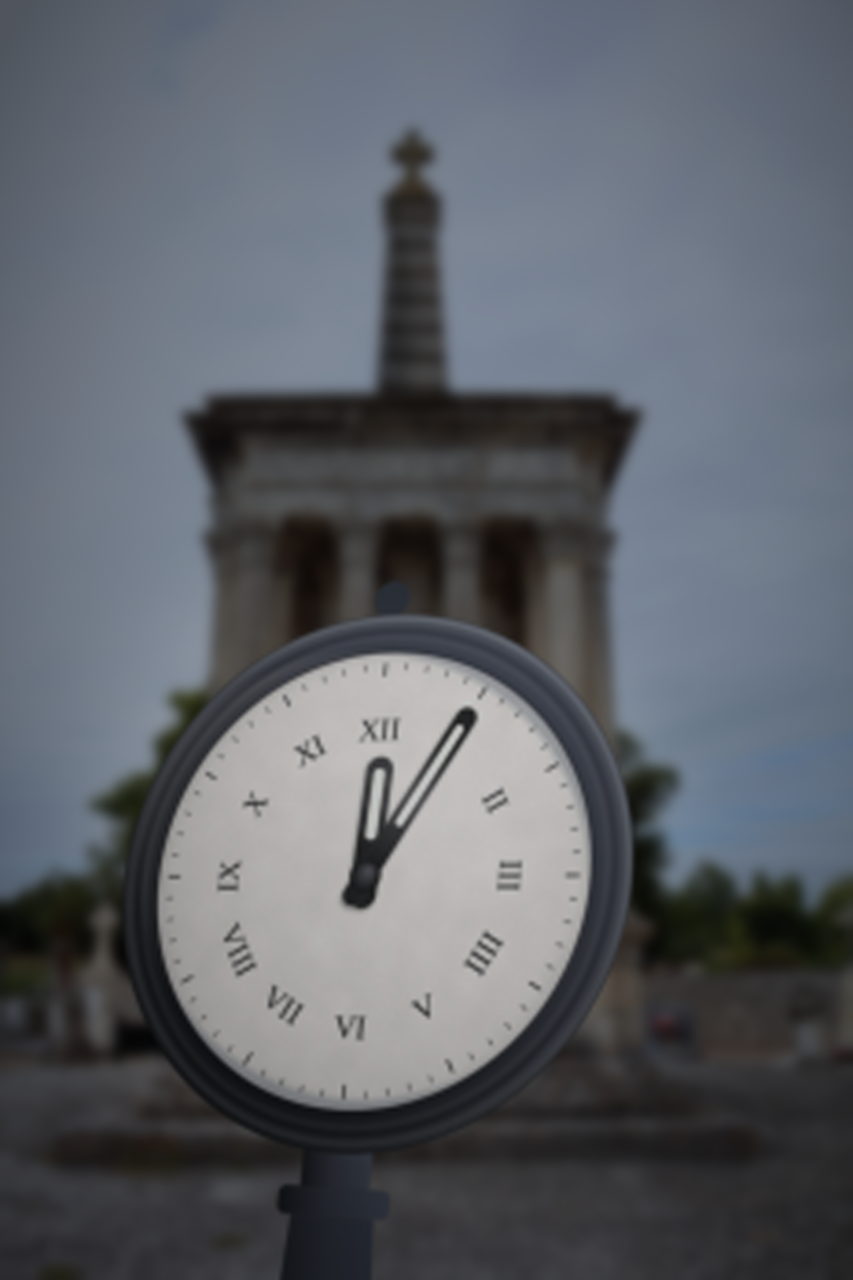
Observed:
12.05
